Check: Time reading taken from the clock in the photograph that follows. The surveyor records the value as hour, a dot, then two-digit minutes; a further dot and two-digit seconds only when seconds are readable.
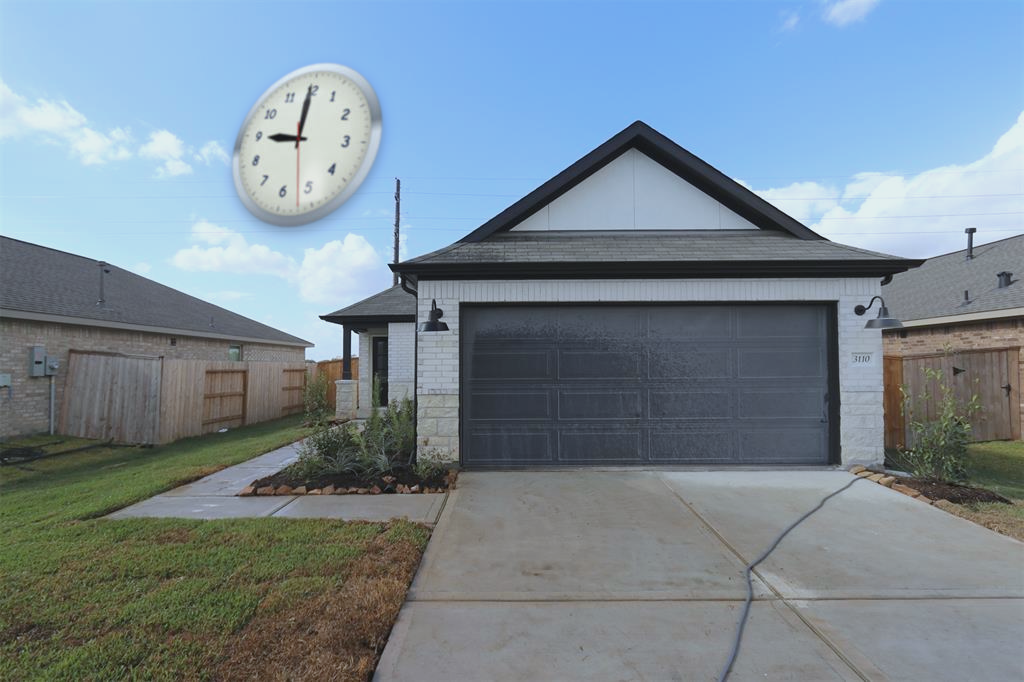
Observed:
8.59.27
